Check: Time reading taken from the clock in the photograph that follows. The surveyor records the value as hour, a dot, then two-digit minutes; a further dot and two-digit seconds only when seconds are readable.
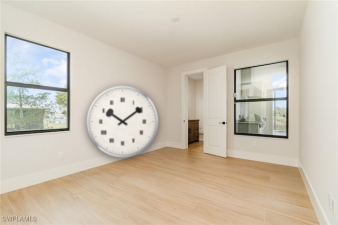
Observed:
10.09
